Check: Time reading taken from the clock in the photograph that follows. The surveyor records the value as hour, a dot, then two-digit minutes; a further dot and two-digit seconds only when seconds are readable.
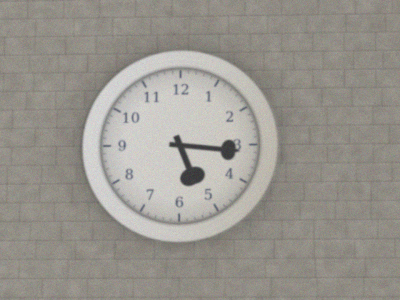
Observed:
5.16
